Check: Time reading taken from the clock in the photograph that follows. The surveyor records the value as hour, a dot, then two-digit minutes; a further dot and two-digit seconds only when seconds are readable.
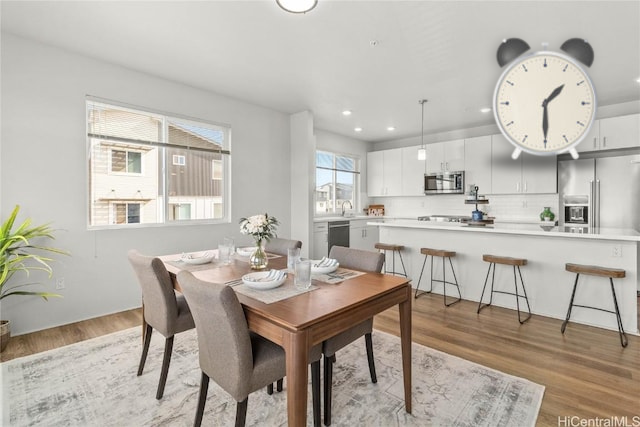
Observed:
1.30
